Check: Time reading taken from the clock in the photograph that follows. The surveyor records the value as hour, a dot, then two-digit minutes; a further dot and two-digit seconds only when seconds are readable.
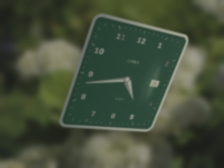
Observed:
4.43
